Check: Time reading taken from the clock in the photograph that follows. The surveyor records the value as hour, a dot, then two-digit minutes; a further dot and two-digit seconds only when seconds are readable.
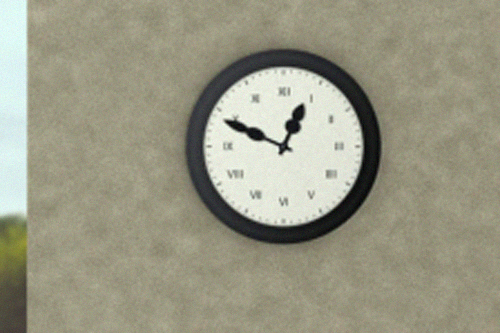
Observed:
12.49
